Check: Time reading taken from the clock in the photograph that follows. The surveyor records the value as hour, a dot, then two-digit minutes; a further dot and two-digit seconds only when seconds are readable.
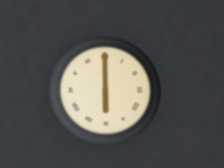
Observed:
6.00
